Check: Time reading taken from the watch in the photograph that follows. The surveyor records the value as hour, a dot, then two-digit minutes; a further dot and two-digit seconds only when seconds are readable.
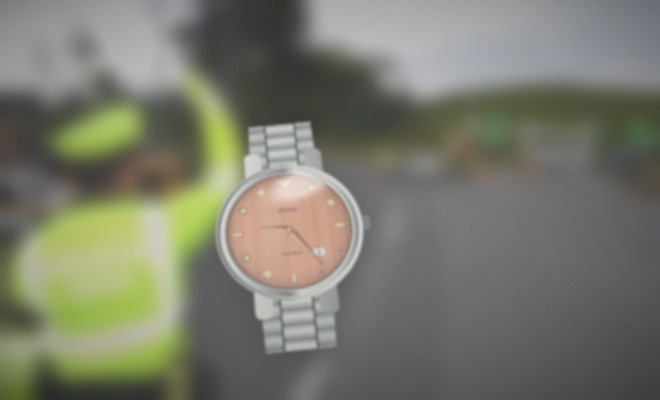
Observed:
9.24
